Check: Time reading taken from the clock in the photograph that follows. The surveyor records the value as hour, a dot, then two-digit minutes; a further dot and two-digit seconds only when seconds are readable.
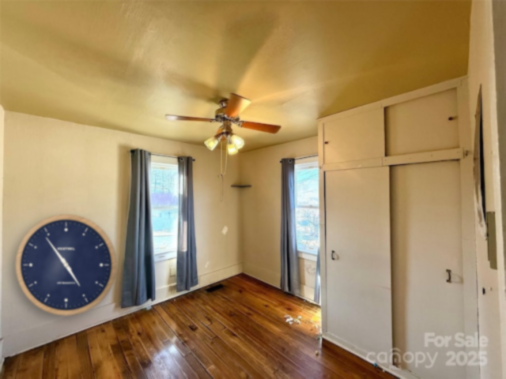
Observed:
4.54
